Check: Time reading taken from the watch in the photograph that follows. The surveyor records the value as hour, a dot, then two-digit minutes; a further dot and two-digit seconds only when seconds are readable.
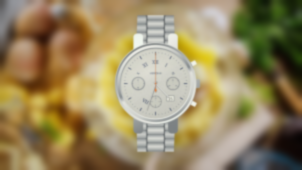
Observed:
4.33
